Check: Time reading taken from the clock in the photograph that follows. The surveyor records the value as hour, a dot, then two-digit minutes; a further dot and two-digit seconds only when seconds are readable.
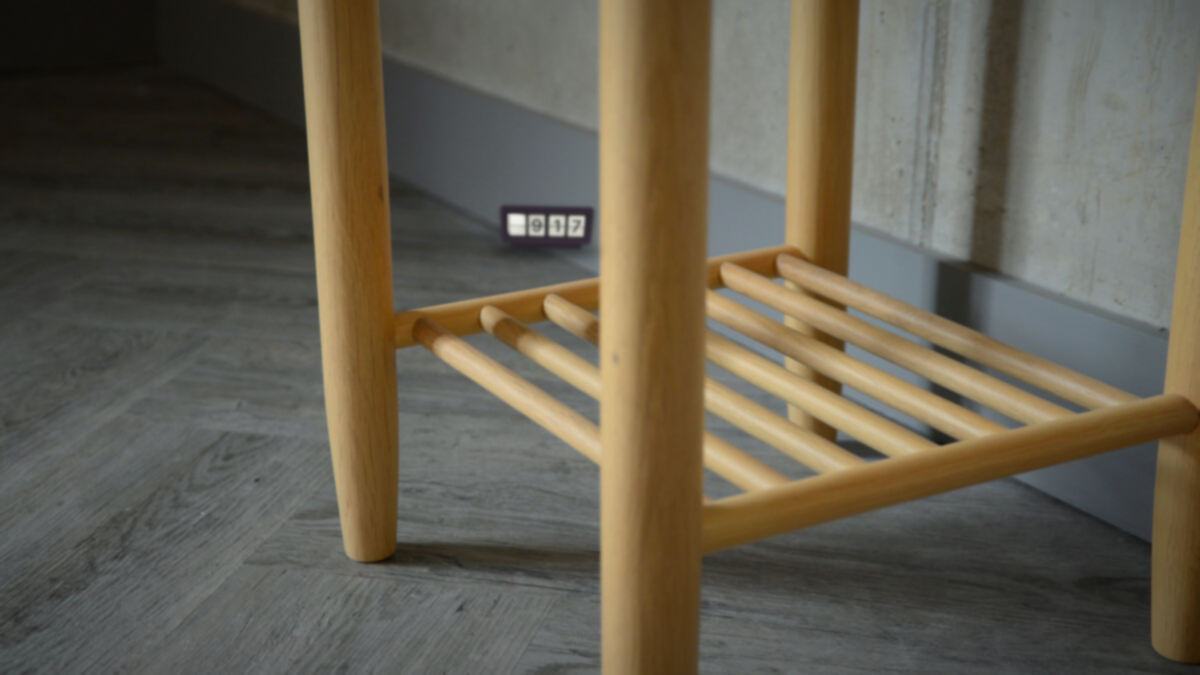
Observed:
9.17
